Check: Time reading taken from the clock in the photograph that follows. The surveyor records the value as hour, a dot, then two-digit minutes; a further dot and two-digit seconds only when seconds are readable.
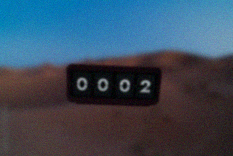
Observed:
0.02
